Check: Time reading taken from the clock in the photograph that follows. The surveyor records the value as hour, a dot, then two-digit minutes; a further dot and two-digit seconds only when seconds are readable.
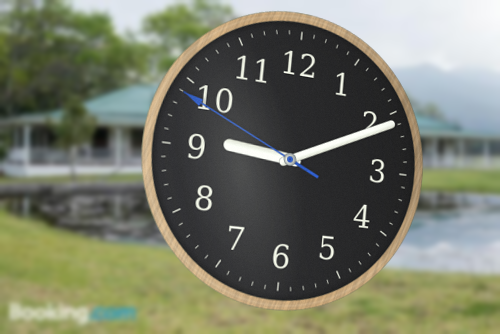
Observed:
9.10.49
